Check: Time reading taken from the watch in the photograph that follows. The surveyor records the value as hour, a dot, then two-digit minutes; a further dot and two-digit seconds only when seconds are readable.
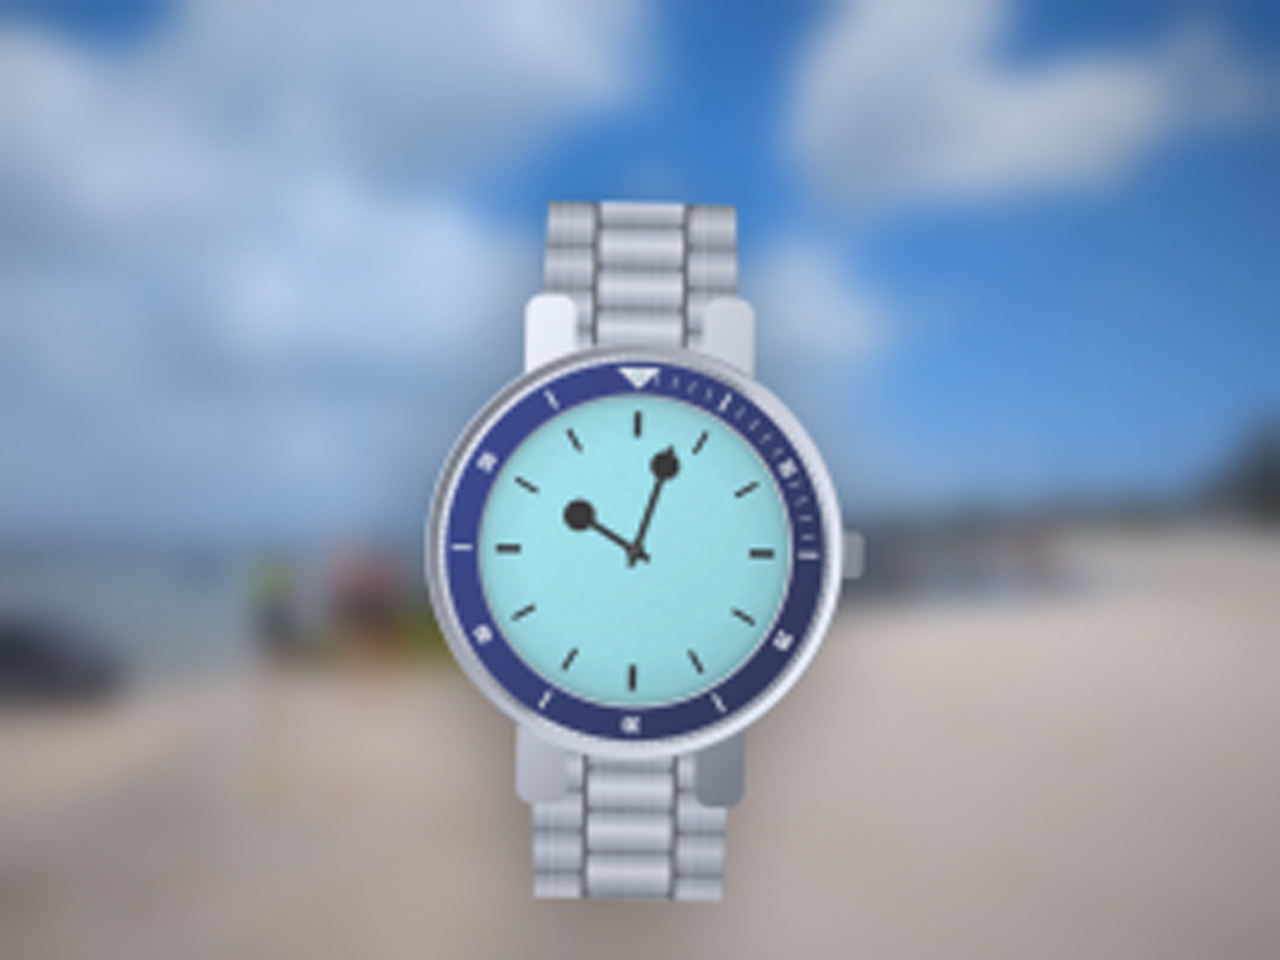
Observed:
10.03
